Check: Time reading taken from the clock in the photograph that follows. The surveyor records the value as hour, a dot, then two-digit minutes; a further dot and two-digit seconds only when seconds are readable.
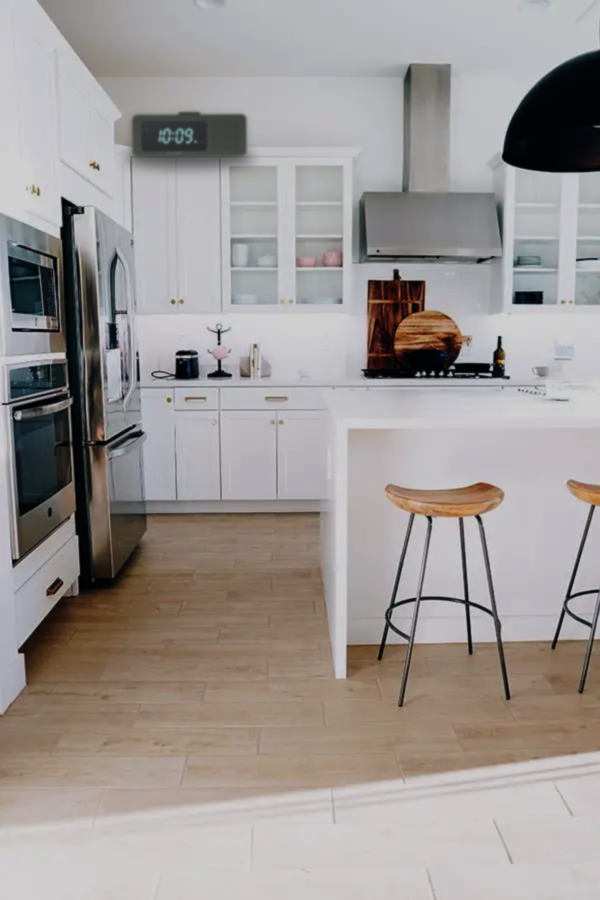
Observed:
10.09
